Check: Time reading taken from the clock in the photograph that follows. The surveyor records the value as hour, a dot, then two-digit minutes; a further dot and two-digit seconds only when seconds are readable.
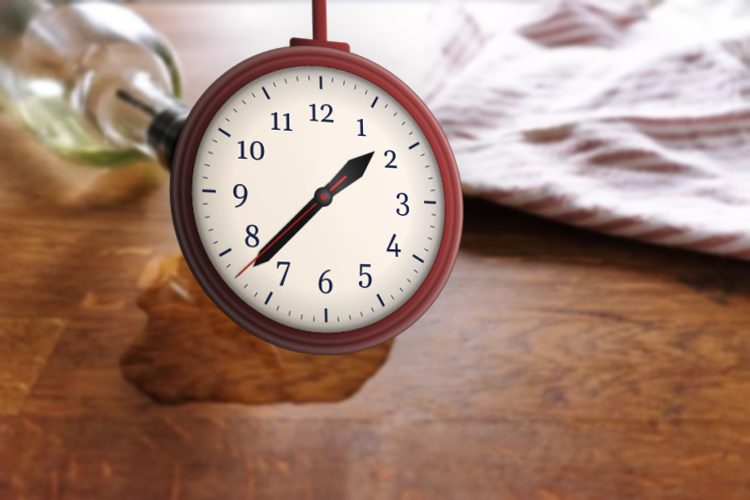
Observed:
1.37.38
